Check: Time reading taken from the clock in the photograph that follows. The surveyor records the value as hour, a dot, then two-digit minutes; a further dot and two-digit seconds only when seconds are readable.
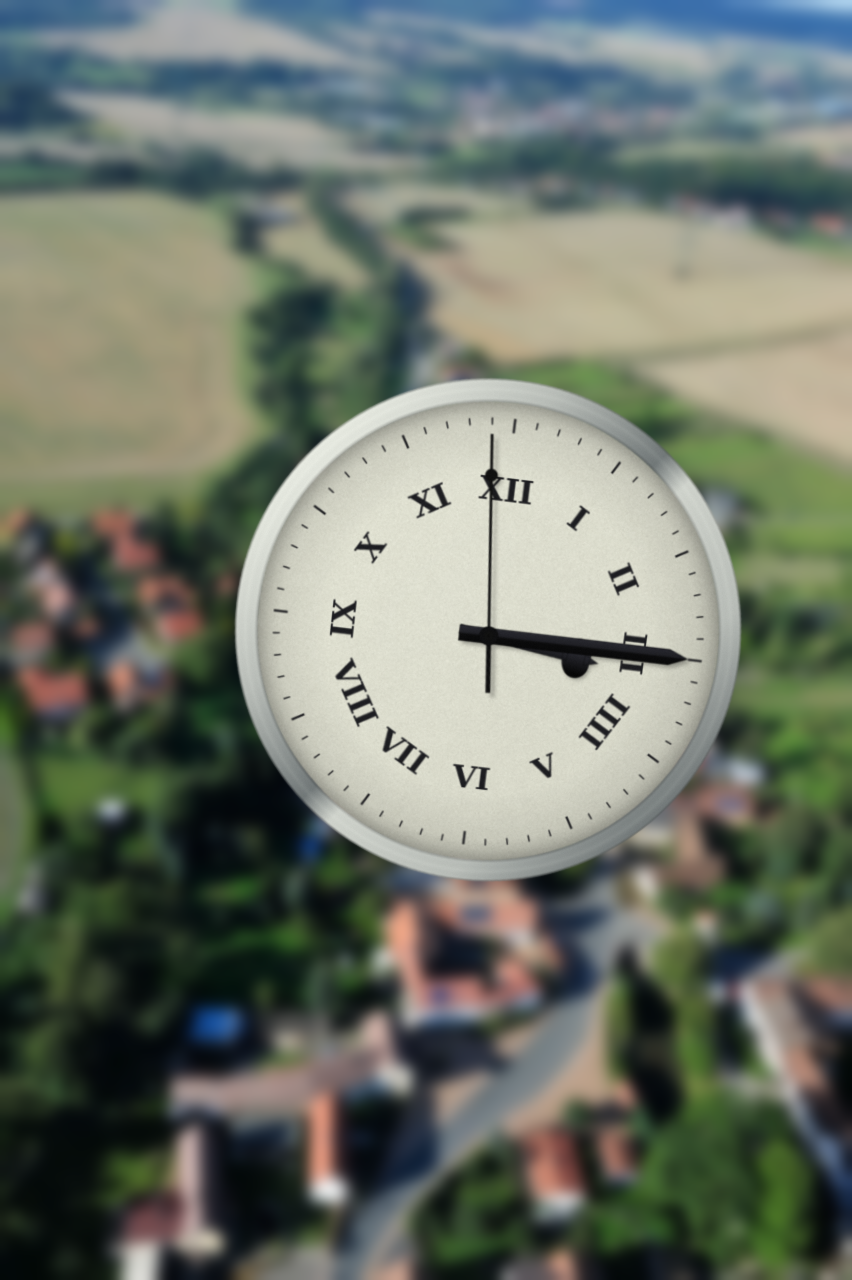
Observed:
3.14.59
